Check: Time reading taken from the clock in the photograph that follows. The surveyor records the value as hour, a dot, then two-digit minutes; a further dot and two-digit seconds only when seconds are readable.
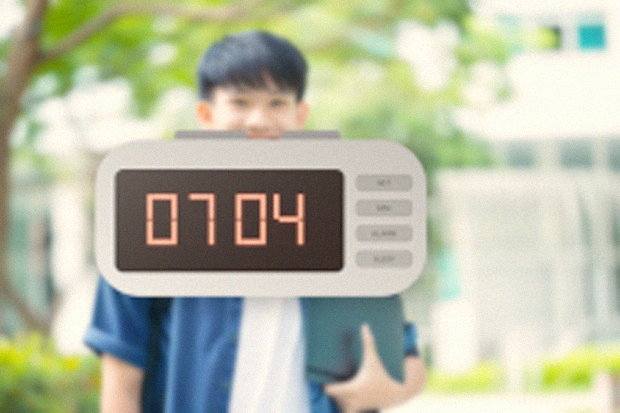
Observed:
7.04
